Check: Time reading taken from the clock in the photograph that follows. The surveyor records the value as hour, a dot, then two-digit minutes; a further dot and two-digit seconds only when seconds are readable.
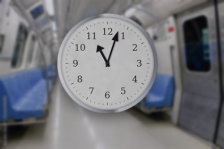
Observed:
11.03
